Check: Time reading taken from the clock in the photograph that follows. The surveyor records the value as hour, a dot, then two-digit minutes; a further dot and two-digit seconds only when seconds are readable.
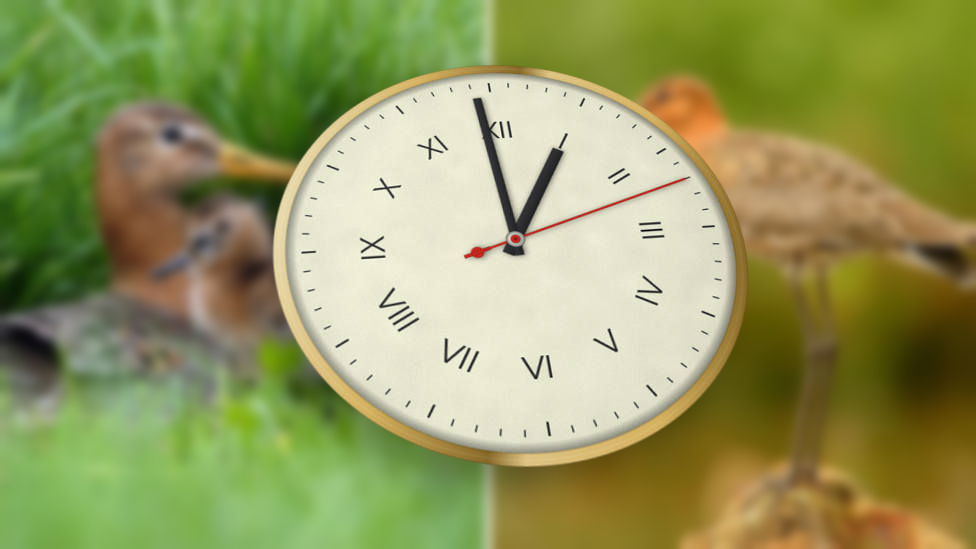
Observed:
12.59.12
